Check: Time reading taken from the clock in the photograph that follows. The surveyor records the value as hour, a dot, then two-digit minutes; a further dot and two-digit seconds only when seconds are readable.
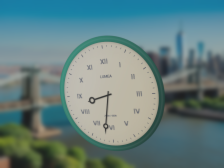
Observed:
8.32
